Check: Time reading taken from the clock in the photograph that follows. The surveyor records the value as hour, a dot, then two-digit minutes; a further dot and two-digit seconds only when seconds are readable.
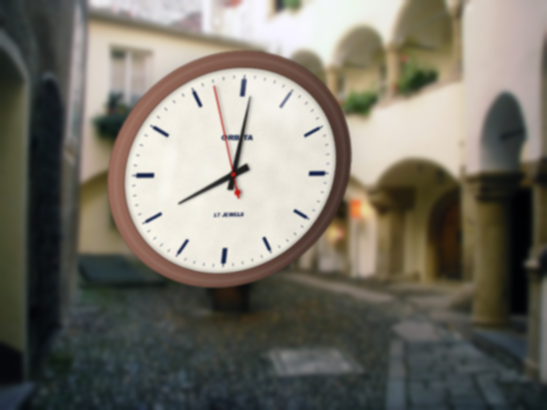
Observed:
8.00.57
